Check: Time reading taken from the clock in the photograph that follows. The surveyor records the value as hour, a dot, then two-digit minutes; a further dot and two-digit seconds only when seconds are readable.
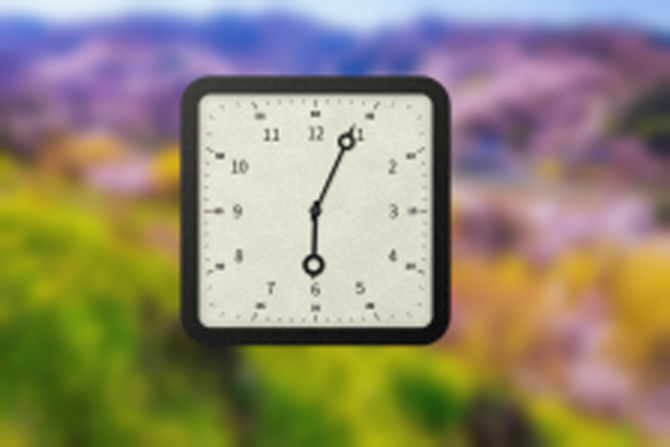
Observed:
6.04
